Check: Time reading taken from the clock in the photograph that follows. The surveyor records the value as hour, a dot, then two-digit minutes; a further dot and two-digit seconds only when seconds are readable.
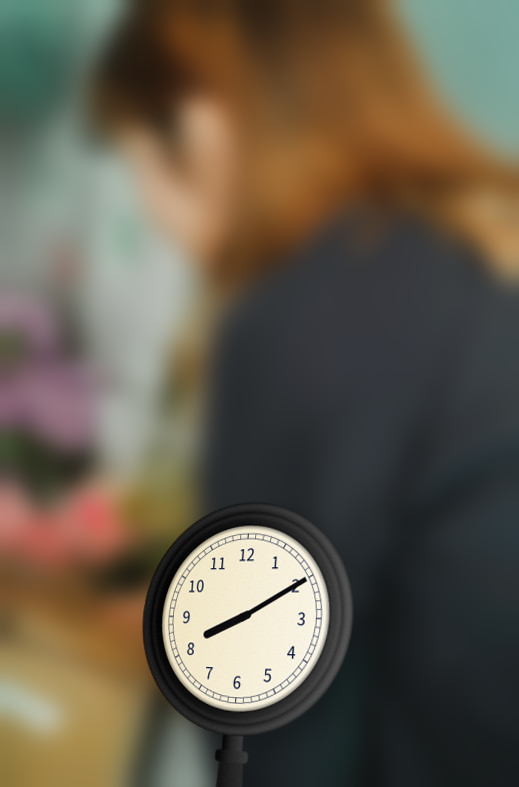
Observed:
8.10
